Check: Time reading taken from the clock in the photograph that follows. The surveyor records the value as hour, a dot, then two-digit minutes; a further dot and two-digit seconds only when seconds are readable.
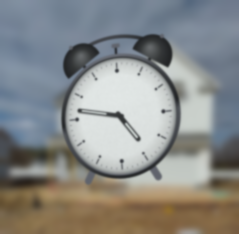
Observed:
4.47
